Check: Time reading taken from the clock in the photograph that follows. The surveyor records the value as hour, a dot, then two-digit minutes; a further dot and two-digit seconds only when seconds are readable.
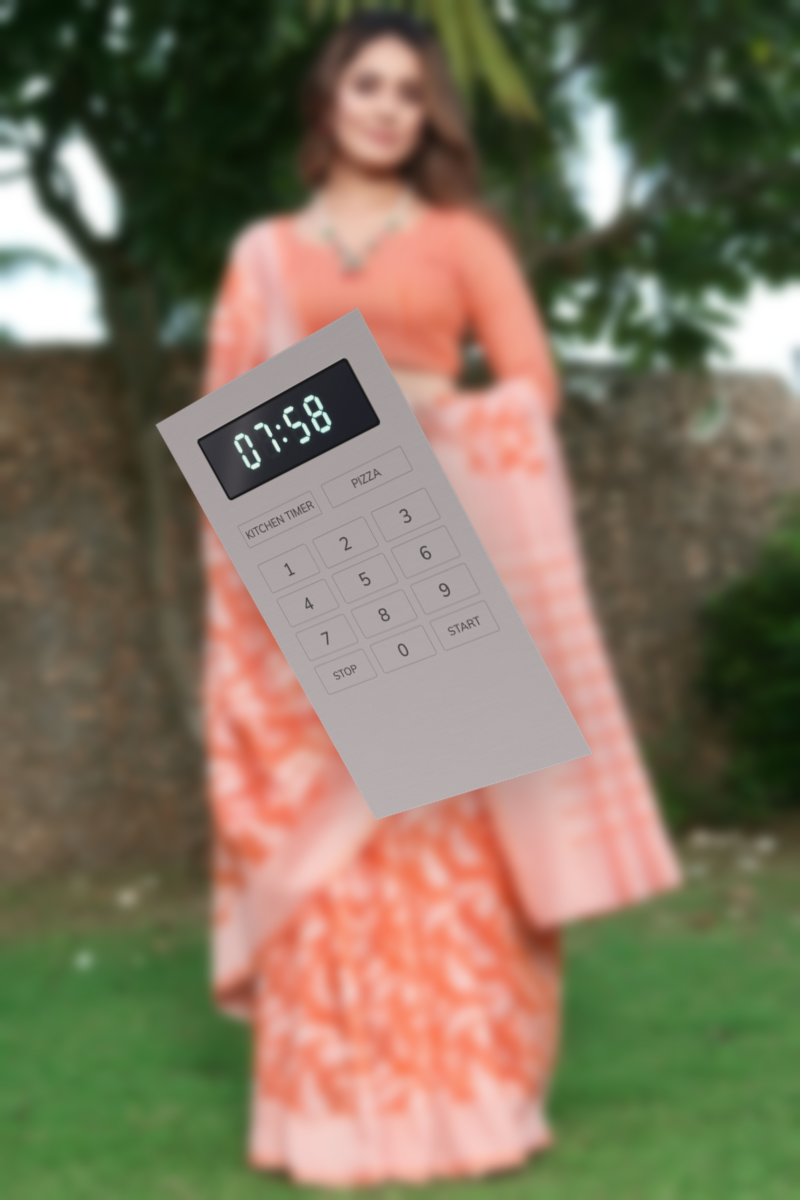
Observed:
7.58
